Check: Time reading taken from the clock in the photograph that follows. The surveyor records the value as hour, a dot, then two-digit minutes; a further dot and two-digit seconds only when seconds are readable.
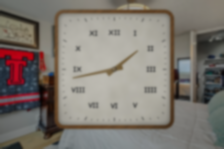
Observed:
1.43
